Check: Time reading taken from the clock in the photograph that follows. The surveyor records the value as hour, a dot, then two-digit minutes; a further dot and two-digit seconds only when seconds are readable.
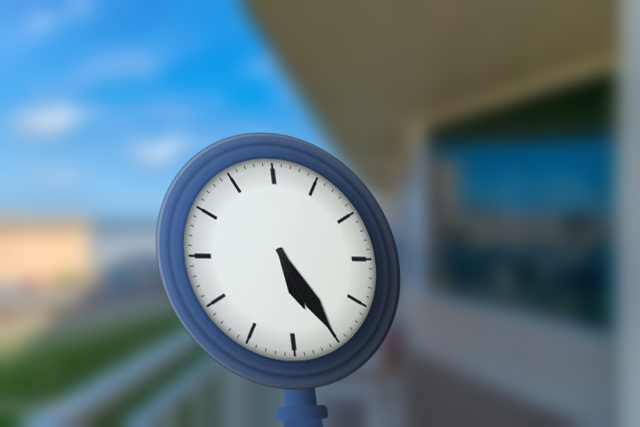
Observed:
5.25
